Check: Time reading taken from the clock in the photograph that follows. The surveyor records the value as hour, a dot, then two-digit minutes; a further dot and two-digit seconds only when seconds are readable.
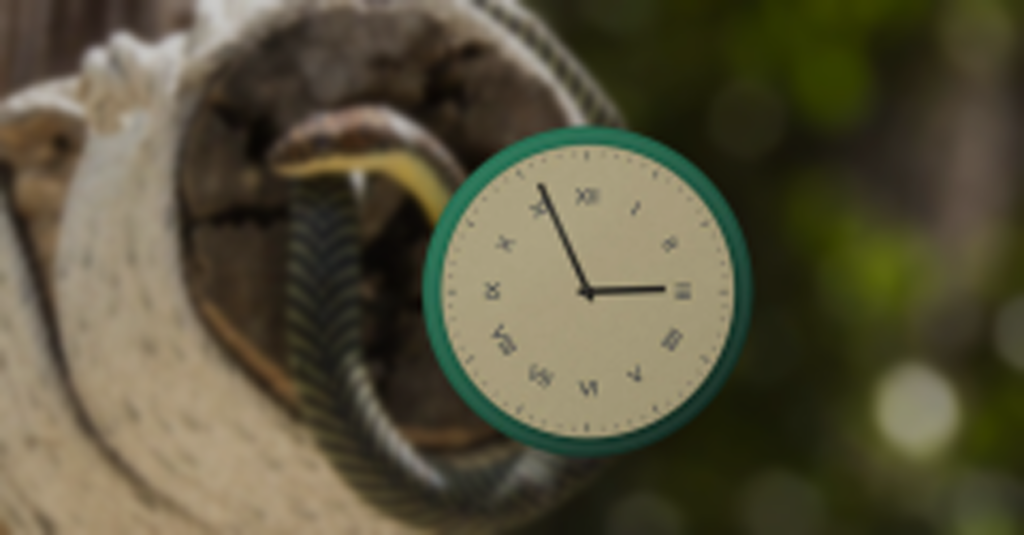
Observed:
2.56
